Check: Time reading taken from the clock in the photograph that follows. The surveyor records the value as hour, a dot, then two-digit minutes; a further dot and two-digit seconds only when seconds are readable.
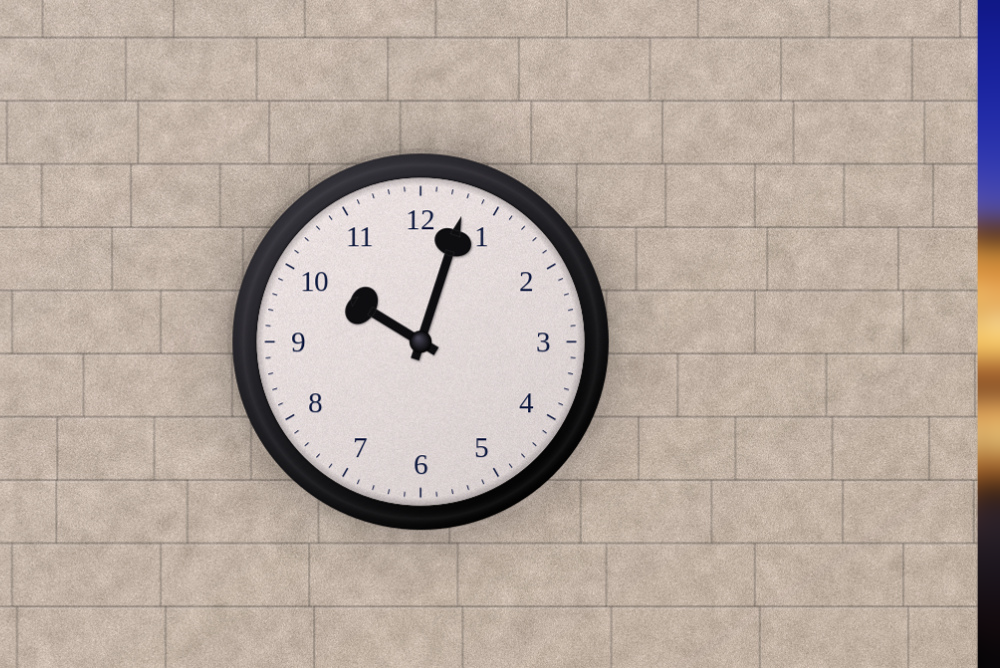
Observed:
10.03
